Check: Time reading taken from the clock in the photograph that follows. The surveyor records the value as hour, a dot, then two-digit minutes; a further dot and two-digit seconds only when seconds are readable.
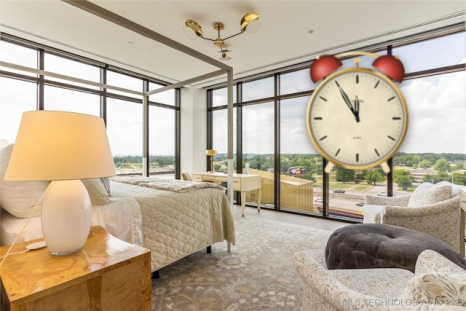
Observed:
11.55
